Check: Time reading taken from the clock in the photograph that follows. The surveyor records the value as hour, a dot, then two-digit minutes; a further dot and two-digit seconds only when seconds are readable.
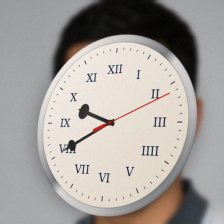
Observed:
9.40.11
